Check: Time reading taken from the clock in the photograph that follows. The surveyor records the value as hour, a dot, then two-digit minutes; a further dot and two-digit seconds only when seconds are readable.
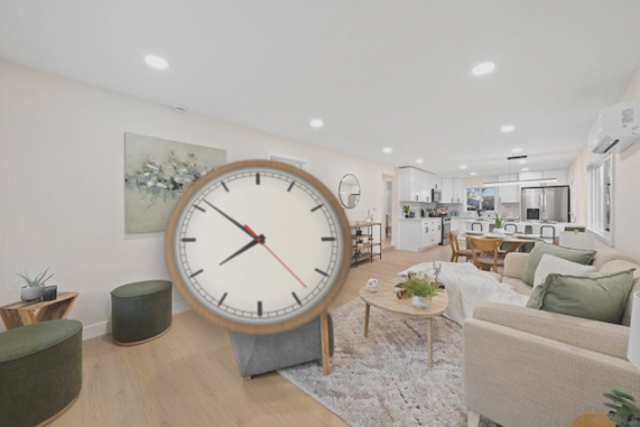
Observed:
7.51.23
